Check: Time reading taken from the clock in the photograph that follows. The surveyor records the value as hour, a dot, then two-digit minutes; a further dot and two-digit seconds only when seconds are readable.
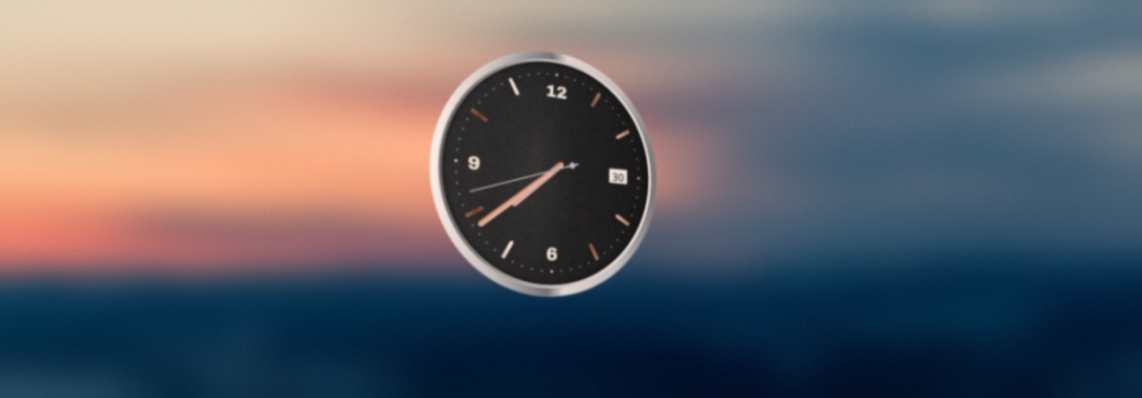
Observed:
7.38.42
